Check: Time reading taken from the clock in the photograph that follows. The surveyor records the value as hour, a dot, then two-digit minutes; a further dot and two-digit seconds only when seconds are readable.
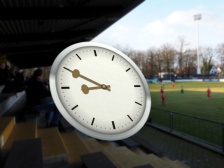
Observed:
8.50
